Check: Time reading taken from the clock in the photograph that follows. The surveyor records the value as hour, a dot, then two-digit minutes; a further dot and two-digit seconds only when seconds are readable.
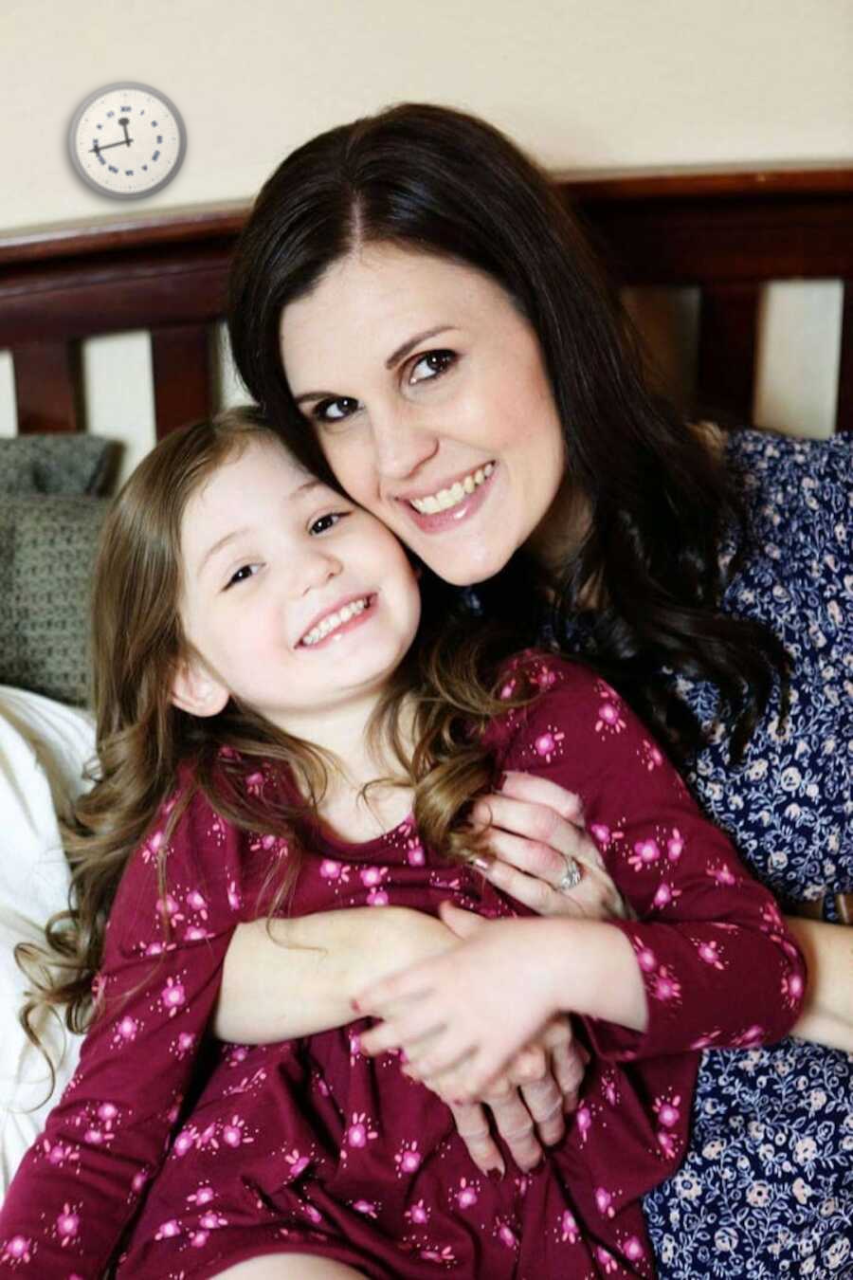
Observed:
11.43
